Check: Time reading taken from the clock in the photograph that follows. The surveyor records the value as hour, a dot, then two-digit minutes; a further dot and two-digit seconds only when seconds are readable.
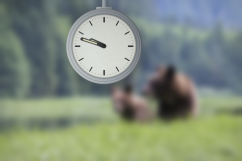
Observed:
9.48
